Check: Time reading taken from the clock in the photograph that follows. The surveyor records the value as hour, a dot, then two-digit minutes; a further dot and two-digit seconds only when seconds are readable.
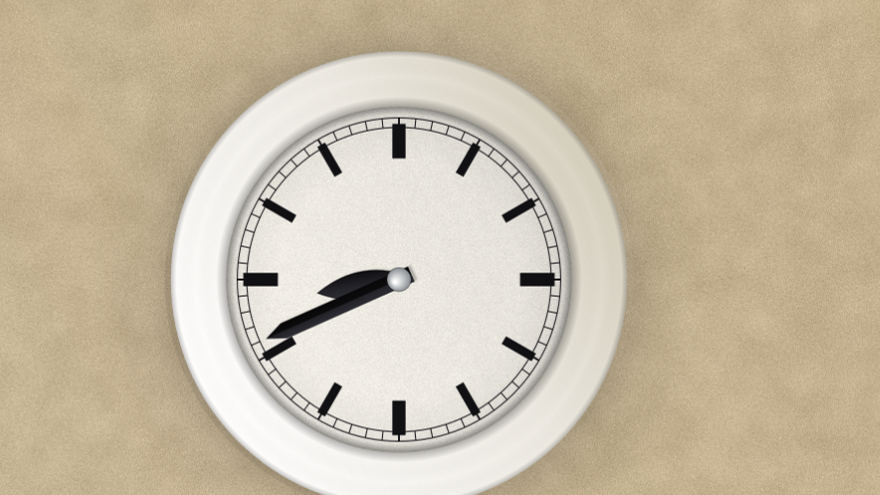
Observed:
8.41
